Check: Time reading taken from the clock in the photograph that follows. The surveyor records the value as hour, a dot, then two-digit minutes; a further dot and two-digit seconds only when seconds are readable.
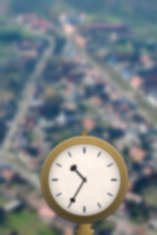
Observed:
10.35
